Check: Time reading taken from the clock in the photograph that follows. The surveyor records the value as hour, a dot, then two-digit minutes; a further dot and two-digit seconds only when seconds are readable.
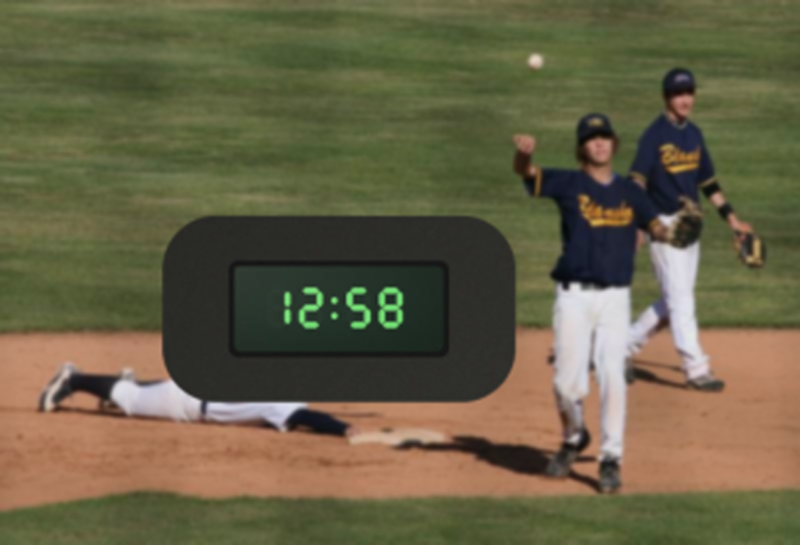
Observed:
12.58
